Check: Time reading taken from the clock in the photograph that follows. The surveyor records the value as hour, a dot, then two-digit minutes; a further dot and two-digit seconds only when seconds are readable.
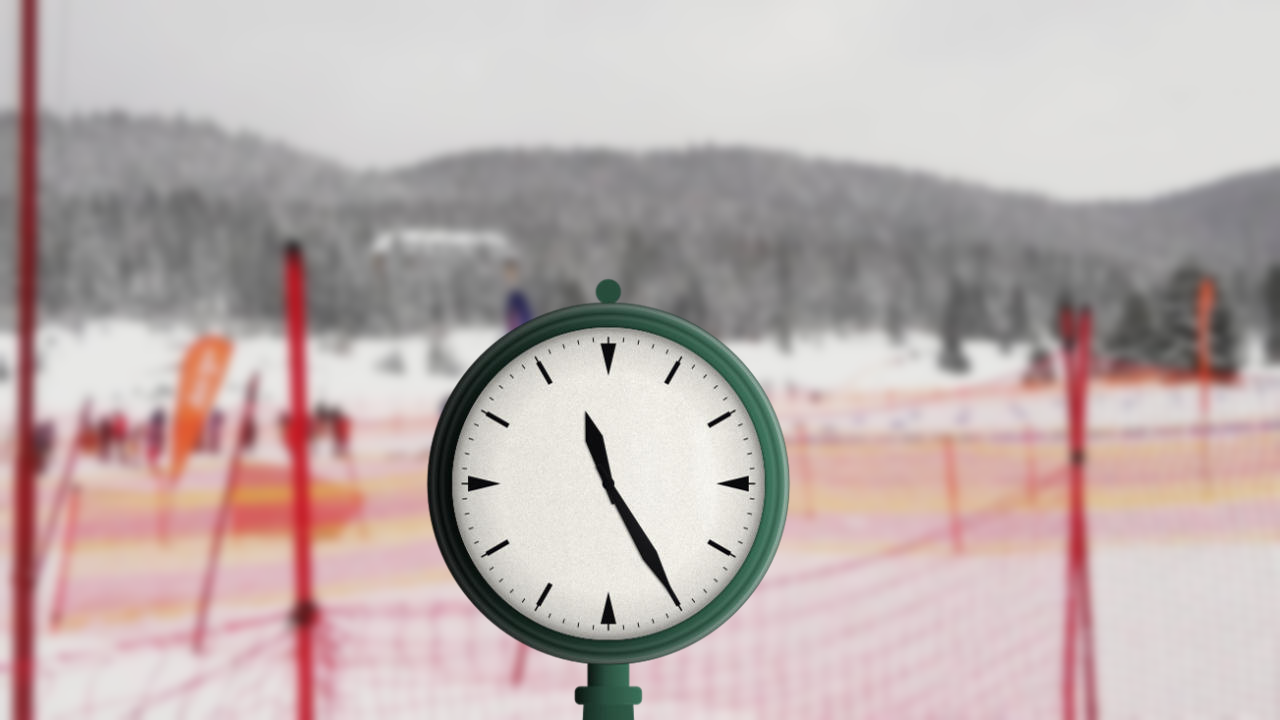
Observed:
11.25
